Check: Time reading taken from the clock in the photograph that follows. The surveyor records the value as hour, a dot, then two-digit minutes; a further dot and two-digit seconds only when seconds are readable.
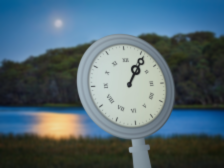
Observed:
1.06
